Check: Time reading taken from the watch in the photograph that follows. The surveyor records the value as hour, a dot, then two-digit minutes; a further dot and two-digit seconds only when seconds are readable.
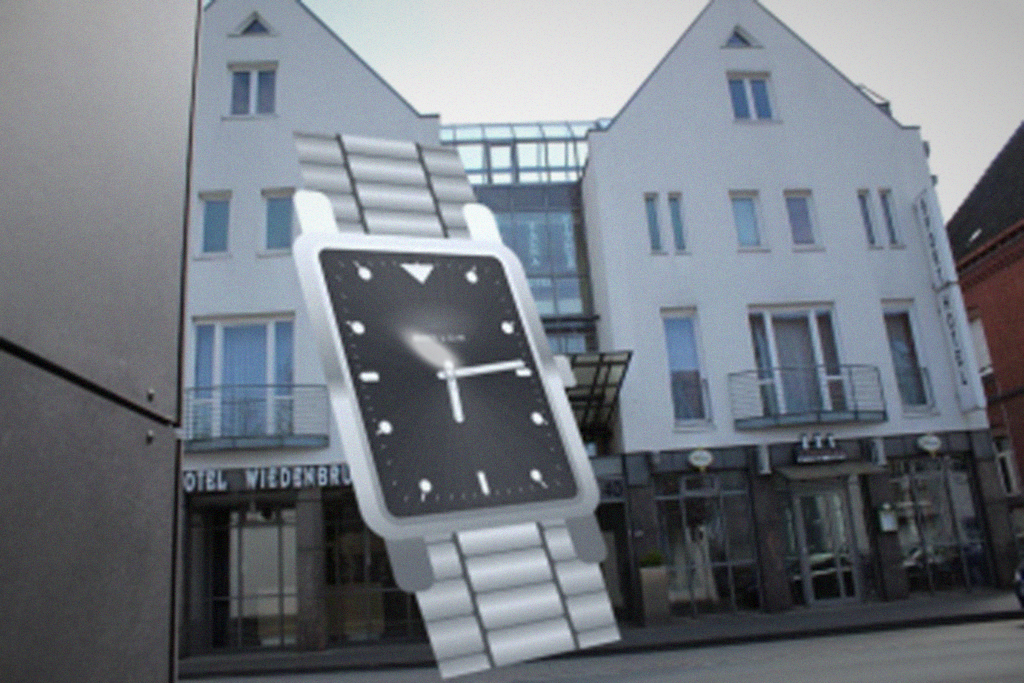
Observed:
6.14
